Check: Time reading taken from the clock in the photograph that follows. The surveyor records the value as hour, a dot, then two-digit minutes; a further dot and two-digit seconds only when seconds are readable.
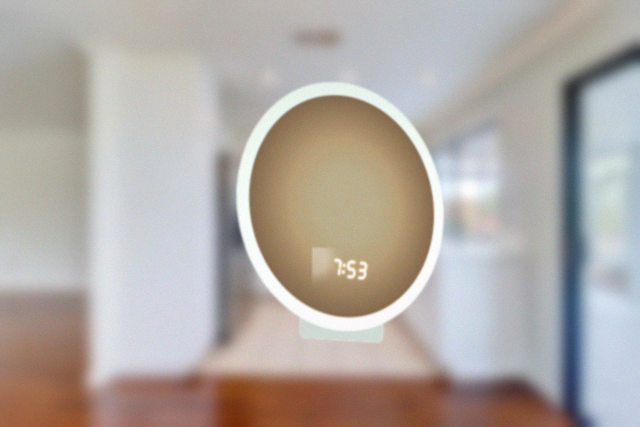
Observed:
7.53
